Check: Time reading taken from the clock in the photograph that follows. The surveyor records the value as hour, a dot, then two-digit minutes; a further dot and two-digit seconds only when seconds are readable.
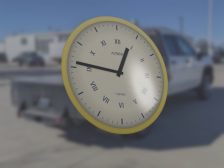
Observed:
12.46
